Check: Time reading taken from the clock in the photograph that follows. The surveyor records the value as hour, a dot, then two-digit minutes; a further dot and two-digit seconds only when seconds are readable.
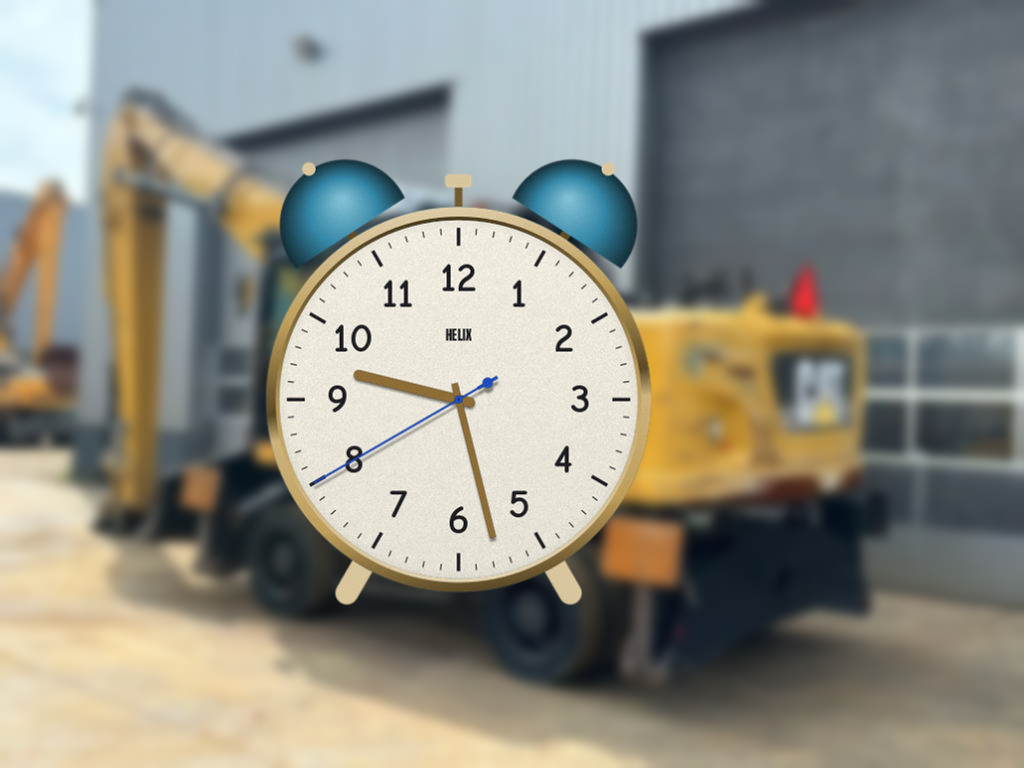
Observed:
9.27.40
